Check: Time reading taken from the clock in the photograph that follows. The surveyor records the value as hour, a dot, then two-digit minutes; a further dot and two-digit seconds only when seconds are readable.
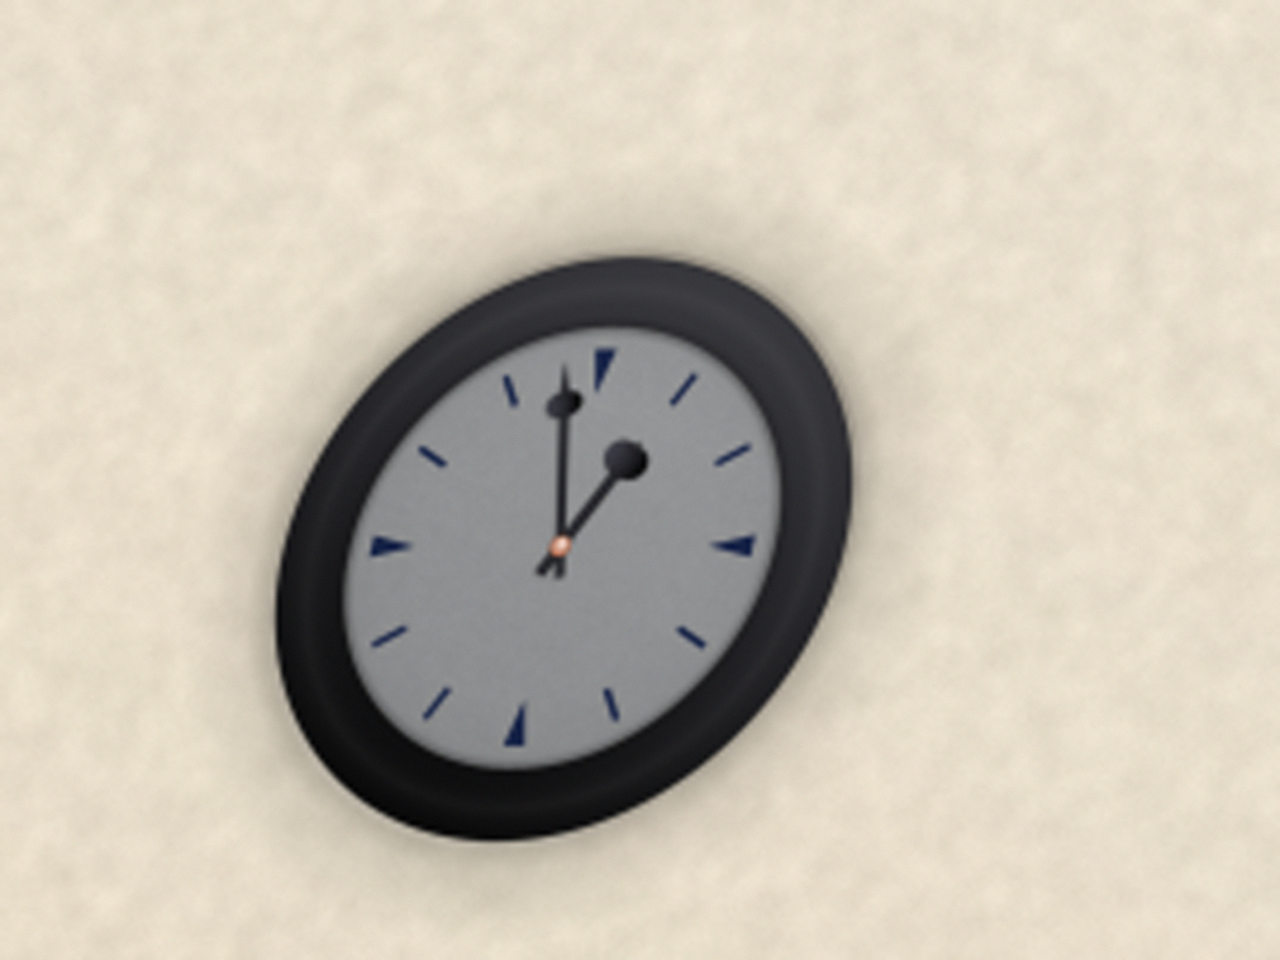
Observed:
12.58
